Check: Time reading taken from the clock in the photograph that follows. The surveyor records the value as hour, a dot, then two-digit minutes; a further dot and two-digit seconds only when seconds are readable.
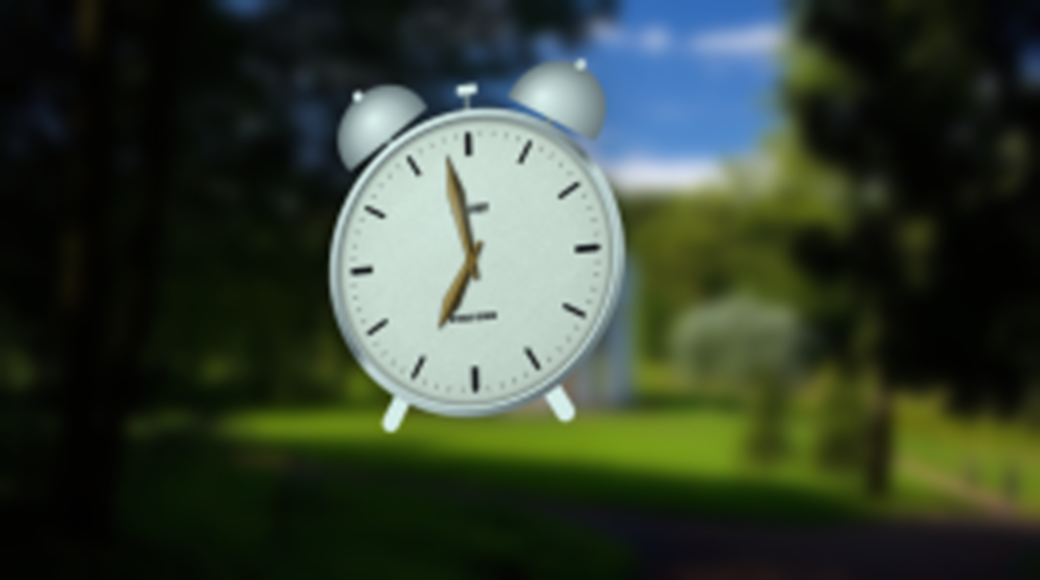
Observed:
6.58
